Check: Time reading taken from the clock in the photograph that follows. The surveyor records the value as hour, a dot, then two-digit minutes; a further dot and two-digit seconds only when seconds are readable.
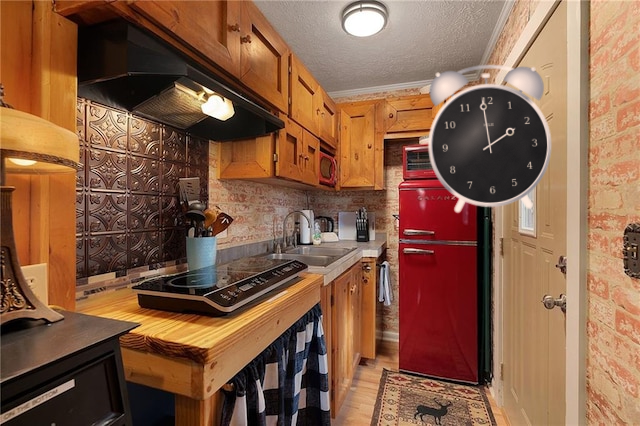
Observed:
1.59
